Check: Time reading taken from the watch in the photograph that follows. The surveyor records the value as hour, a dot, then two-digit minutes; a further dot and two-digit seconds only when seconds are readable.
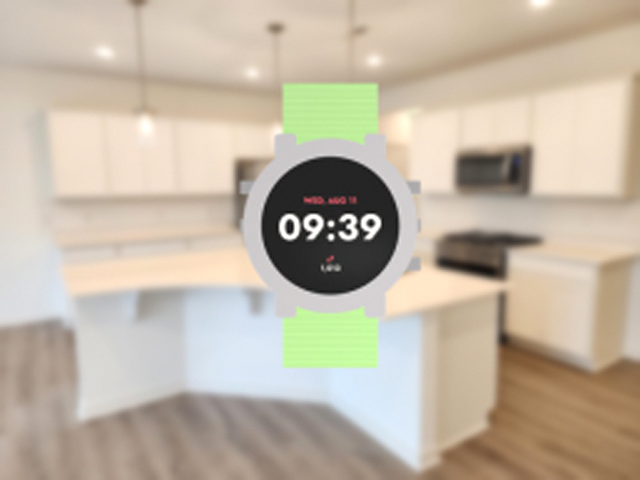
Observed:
9.39
